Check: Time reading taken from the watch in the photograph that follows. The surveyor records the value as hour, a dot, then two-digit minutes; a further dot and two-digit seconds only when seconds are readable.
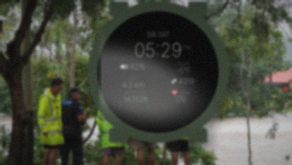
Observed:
5.29
